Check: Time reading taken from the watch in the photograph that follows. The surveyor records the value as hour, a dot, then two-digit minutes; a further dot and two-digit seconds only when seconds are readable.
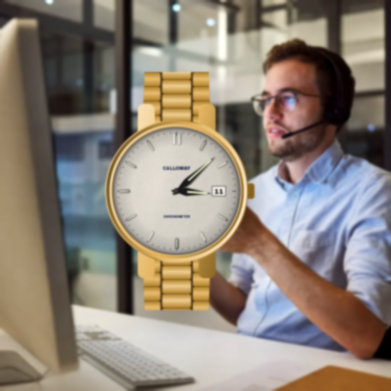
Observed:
3.08
